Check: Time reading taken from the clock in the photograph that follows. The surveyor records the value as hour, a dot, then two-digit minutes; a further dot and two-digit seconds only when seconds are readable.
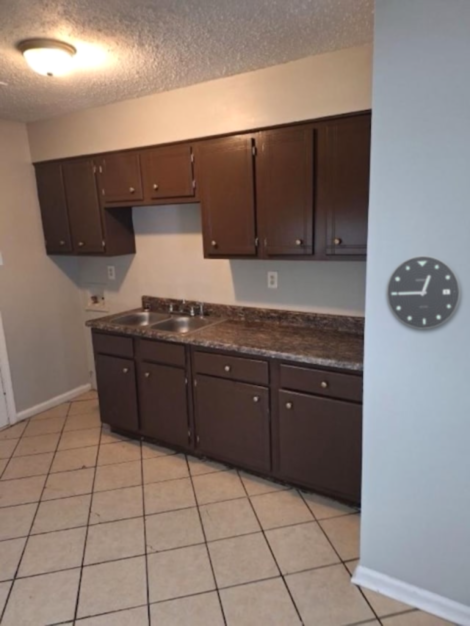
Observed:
12.45
